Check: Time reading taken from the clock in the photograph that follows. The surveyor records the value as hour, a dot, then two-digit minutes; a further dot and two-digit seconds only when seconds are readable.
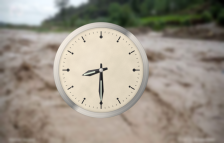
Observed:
8.30
